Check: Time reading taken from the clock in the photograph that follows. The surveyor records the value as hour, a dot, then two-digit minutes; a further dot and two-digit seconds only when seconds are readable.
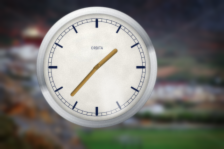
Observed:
1.37
